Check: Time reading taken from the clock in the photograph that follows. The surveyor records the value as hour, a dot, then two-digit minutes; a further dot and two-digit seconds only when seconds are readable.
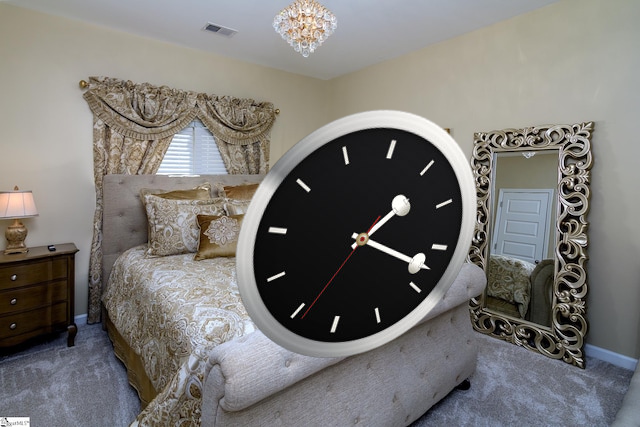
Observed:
1.17.34
